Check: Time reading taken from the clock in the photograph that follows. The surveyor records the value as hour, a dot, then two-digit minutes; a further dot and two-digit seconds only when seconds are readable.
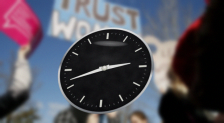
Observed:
2.42
